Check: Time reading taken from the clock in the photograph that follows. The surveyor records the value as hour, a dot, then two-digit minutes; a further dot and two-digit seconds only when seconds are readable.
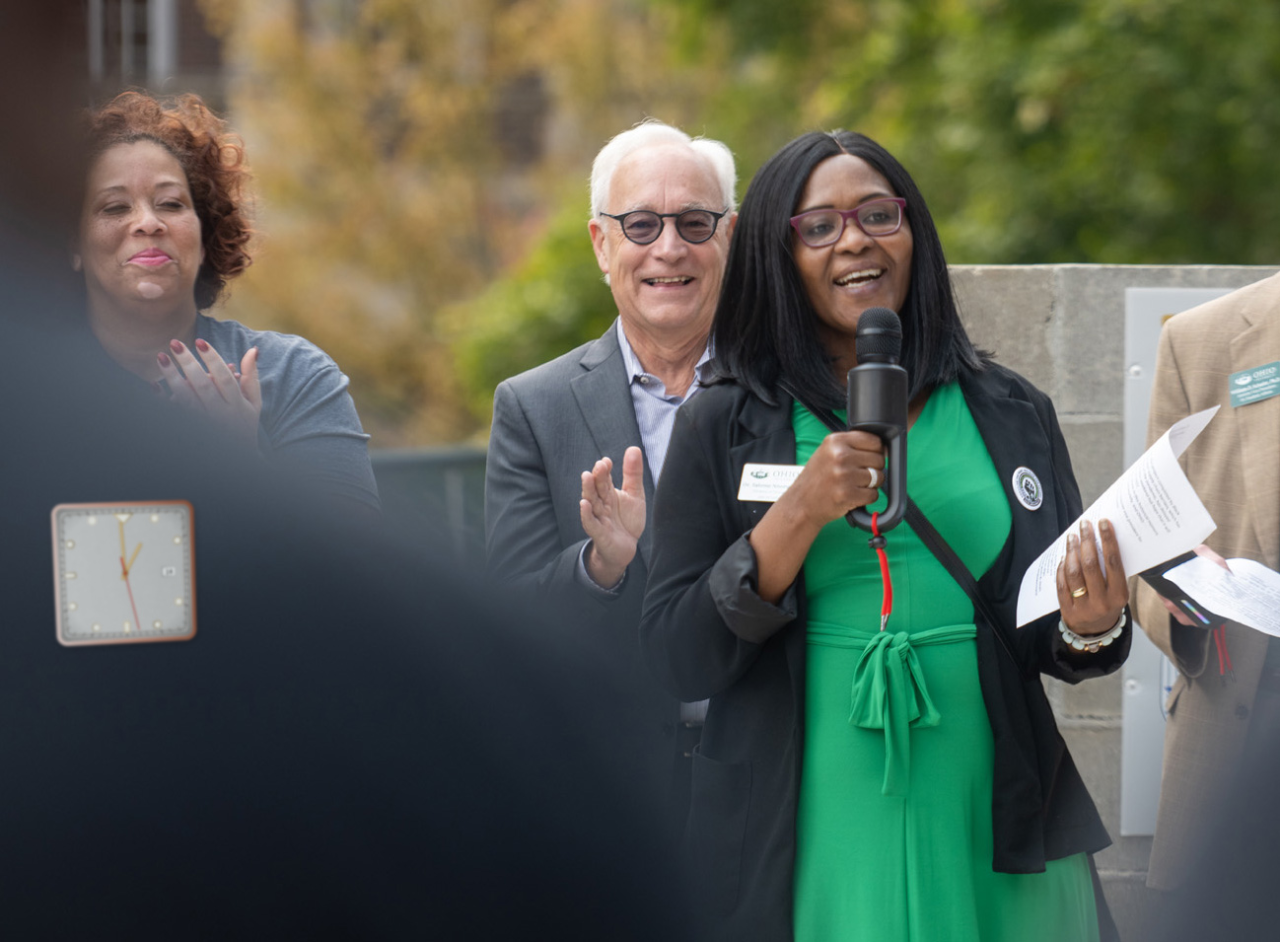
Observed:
12.59.28
